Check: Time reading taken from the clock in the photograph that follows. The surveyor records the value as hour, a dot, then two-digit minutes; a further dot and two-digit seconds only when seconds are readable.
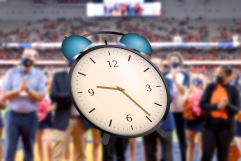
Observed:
9.24
